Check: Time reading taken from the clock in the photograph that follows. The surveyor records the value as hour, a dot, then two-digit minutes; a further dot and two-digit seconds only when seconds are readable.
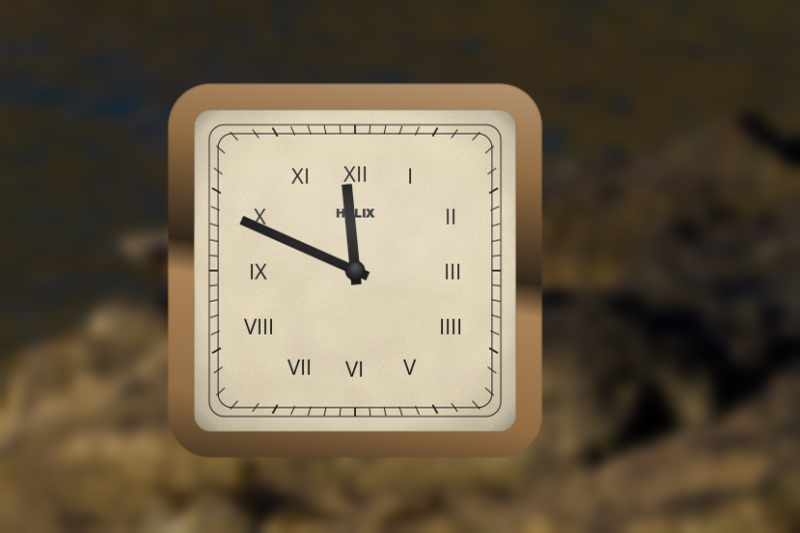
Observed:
11.49
